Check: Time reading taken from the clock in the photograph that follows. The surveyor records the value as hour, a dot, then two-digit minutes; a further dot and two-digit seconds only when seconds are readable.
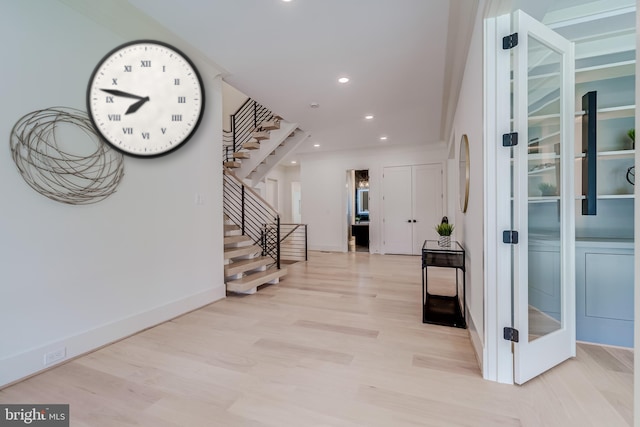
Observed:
7.47
